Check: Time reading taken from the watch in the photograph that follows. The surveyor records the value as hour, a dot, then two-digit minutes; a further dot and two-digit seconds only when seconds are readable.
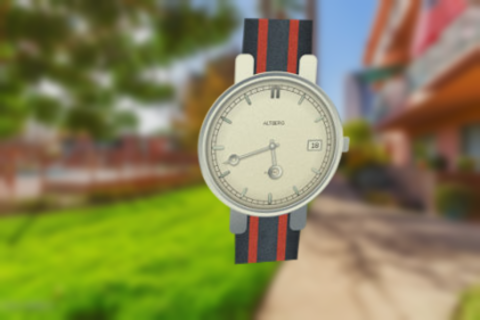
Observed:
5.42
